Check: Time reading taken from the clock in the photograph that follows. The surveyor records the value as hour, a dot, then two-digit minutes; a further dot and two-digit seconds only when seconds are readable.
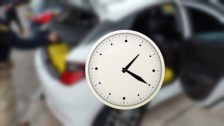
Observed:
1.20
